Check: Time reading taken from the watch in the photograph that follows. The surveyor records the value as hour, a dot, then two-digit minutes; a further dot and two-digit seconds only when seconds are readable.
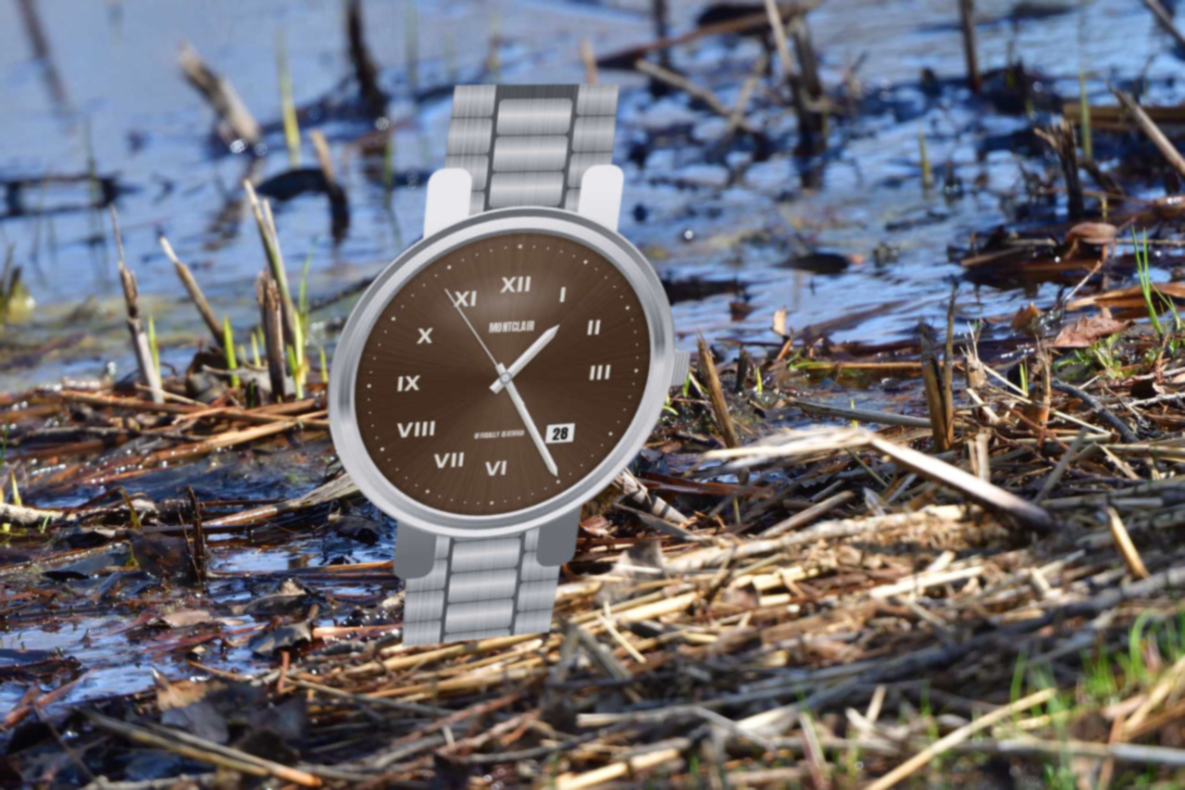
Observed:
1.24.54
